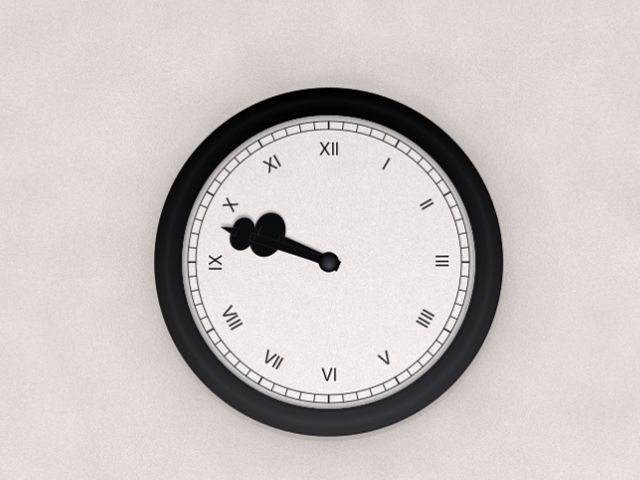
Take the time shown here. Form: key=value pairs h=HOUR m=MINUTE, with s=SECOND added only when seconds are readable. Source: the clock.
h=9 m=48
